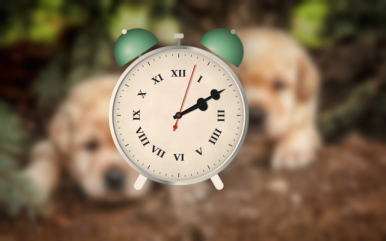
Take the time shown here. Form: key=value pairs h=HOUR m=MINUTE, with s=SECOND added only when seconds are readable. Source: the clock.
h=2 m=10 s=3
